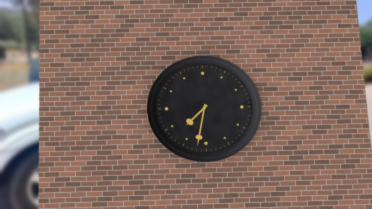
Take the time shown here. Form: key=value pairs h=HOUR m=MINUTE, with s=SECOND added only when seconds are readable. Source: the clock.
h=7 m=32
